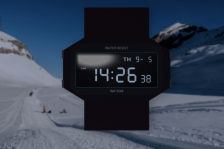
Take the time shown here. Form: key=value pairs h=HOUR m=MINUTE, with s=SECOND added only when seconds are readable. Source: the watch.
h=14 m=26 s=38
